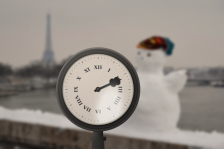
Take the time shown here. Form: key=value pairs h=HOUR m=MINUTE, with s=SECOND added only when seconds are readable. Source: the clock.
h=2 m=11
